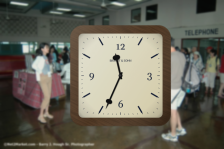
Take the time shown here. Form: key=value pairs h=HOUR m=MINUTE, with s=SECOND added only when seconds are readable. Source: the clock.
h=11 m=34
